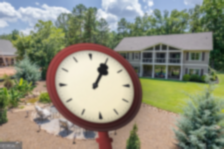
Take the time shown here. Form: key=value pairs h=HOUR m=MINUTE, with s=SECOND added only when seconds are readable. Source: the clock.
h=1 m=5
